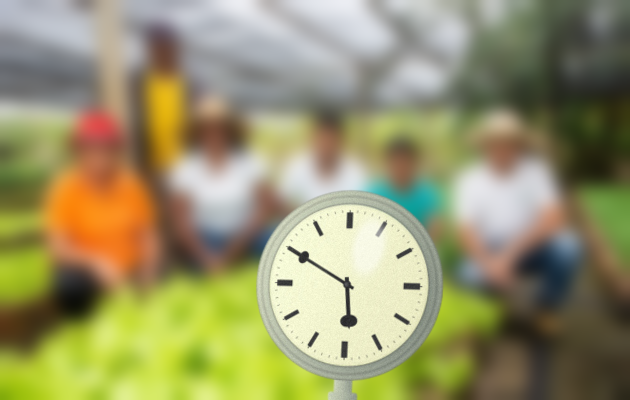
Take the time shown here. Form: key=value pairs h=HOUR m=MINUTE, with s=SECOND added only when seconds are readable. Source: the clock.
h=5 m=50
